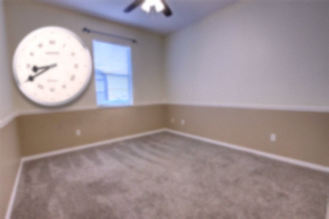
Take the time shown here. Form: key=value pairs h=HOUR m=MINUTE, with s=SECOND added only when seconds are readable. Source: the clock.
h=8 m=40
